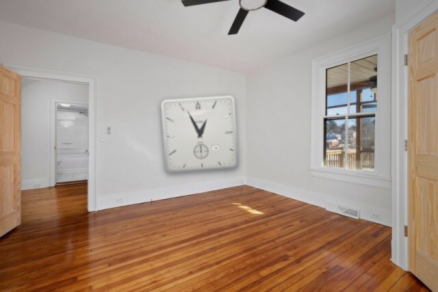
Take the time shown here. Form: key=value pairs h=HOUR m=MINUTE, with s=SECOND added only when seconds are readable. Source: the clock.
h=12 m=56
